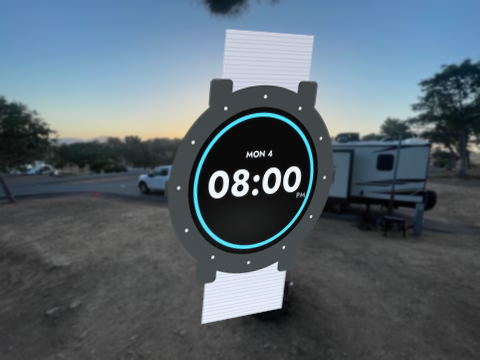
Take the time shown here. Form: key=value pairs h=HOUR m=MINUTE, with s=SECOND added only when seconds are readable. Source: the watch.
h=8 m=0
